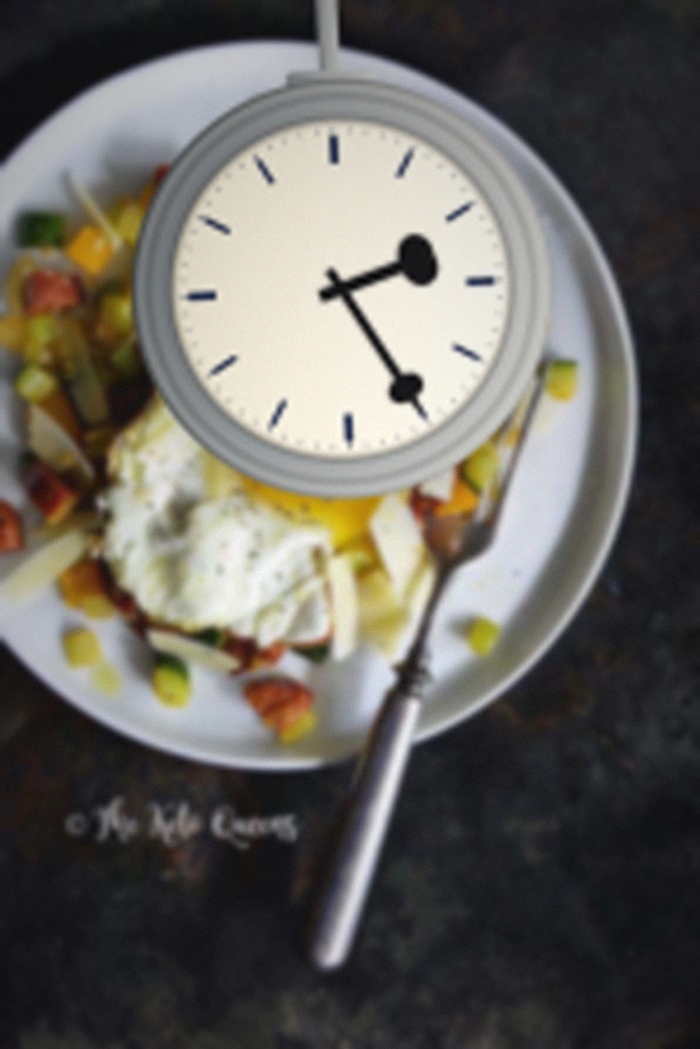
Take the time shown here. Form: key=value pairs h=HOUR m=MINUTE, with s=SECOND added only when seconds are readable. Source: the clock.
h=2 m=25
